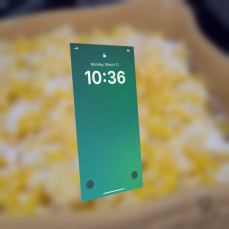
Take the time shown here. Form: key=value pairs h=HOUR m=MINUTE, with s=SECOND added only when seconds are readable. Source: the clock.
h=10 m=36
